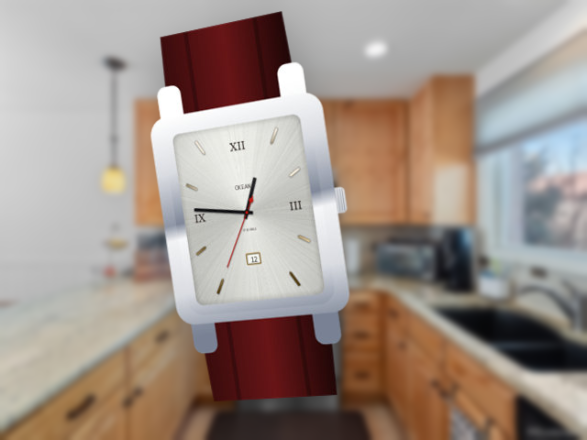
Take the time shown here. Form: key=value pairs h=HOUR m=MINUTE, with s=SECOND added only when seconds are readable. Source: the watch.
h=12 m=46 s=35
